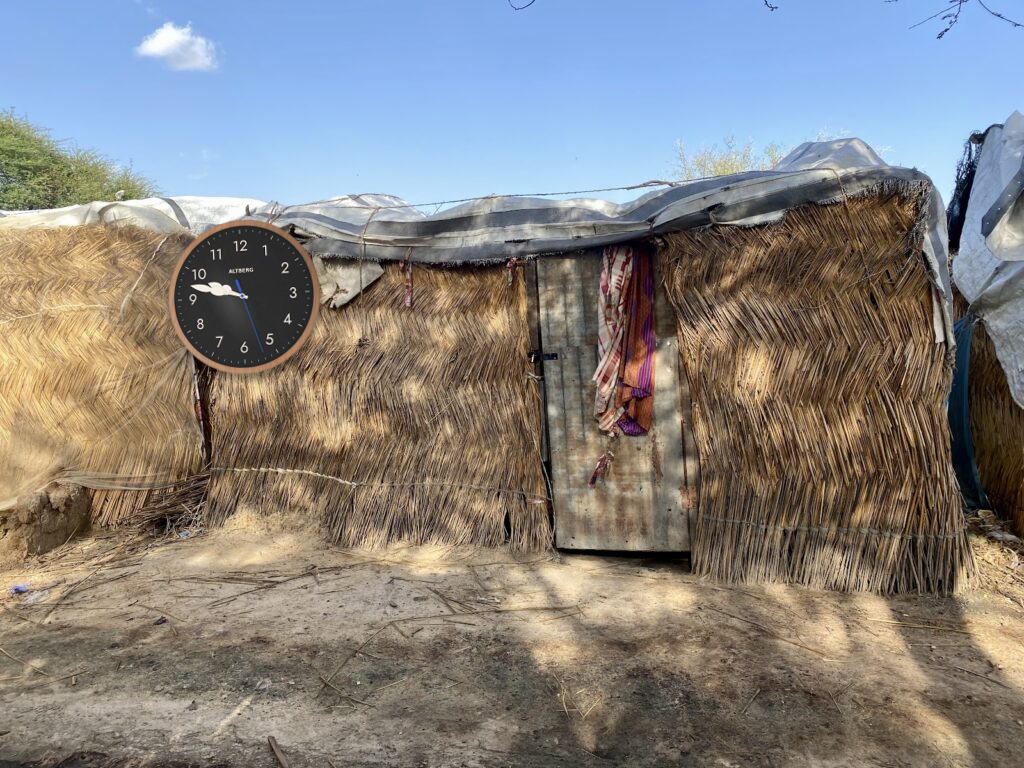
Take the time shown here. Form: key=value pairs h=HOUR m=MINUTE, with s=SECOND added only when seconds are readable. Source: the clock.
h=9 m=47 s=27
